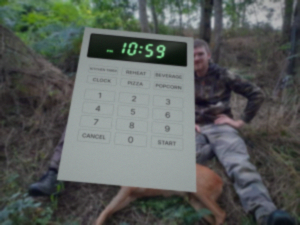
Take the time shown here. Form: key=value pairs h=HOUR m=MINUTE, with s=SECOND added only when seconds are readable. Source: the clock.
h=10 m=59
